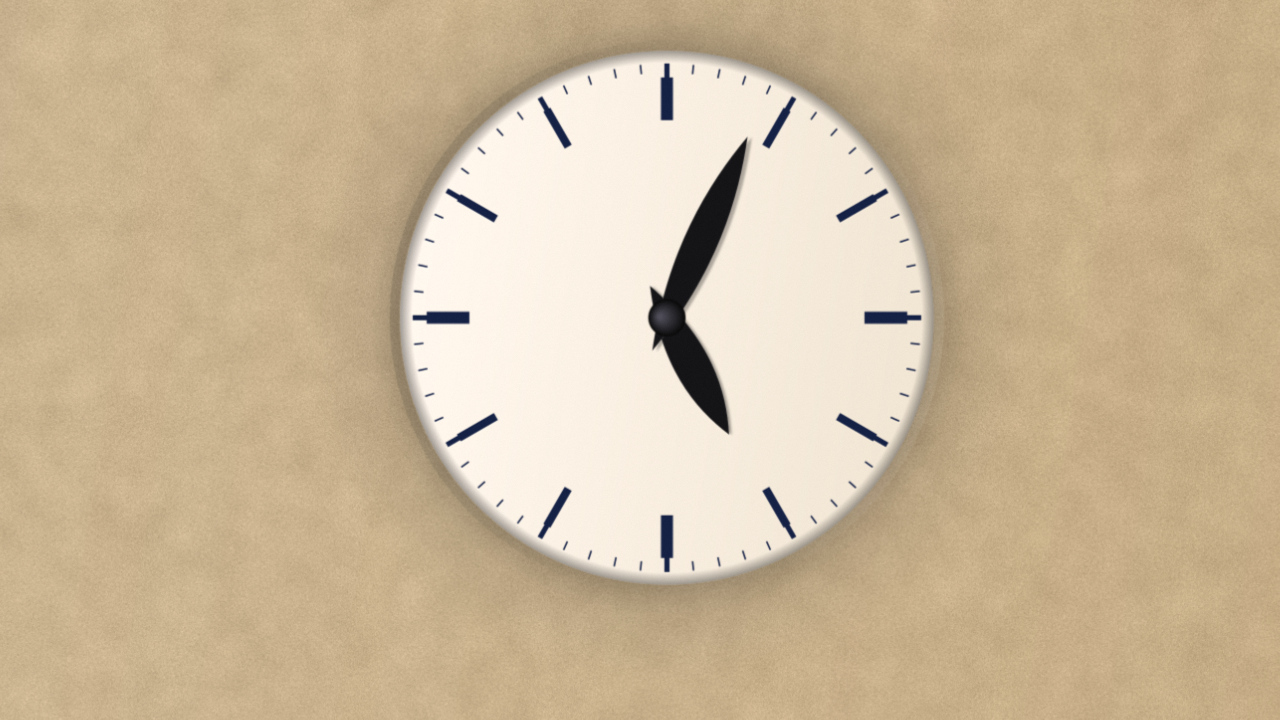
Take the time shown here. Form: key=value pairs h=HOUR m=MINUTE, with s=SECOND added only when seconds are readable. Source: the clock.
h=5 m=4
